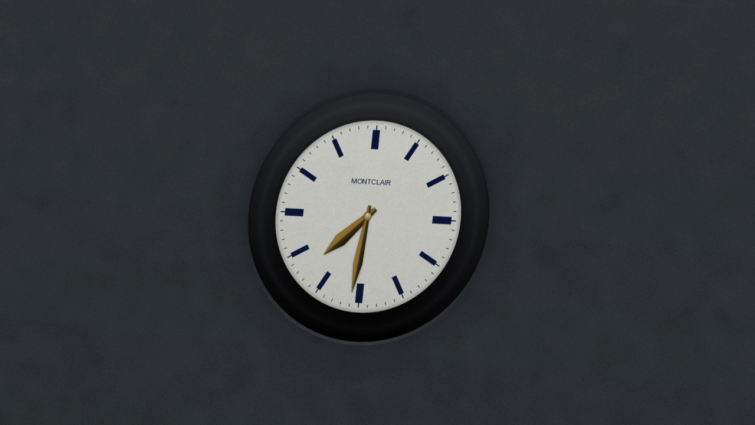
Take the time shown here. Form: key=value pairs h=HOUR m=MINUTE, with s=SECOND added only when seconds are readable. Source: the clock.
h=7 m=31
